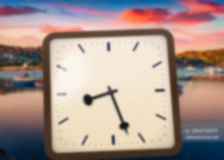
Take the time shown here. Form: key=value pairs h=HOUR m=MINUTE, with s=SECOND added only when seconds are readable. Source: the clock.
h=8 m=27
